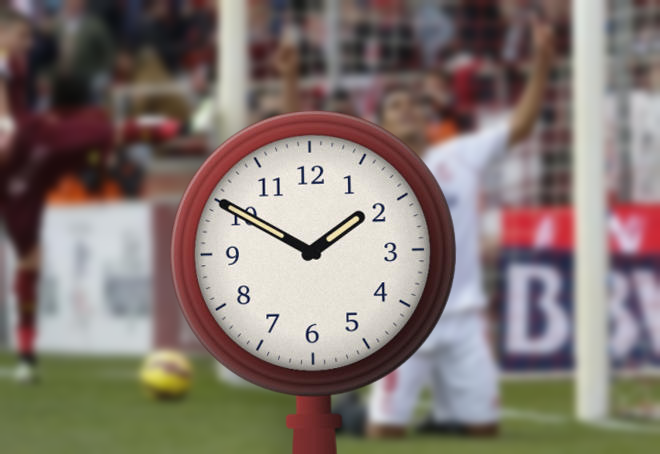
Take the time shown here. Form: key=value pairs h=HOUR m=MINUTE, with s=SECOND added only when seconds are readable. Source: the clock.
h=1 m=50
